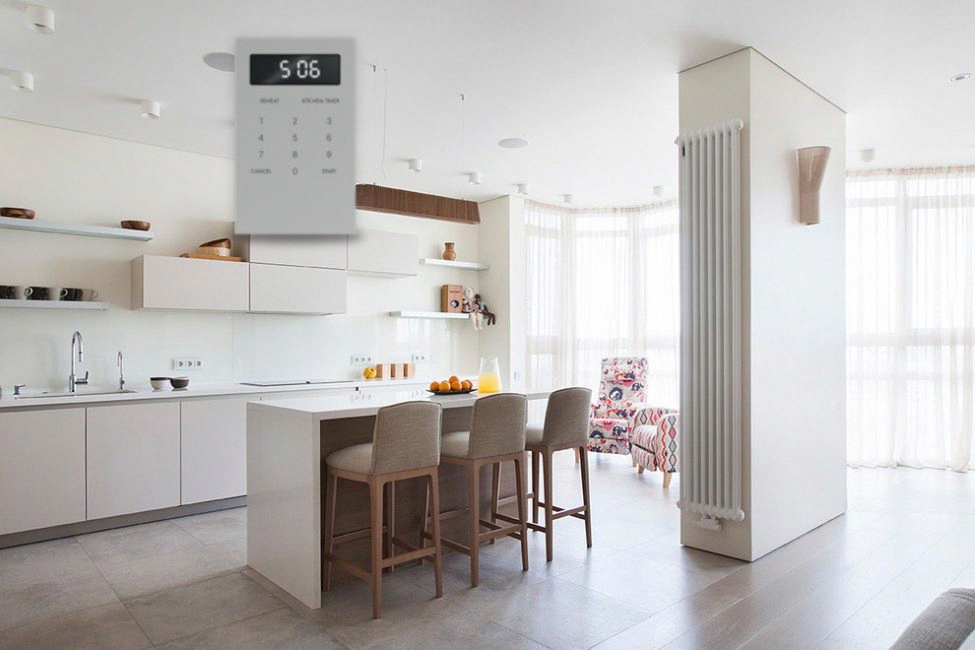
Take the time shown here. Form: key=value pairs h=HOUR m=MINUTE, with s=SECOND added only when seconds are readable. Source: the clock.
h=5 m=6
